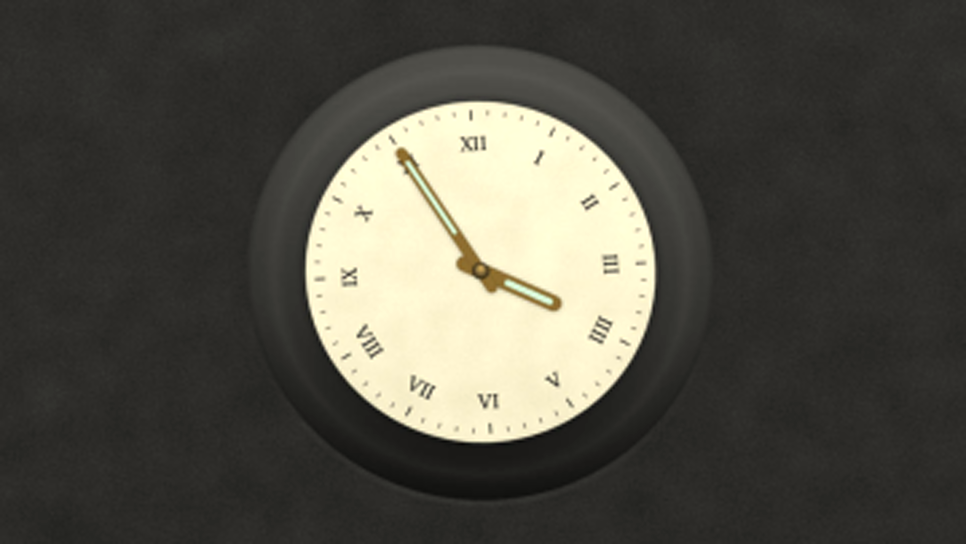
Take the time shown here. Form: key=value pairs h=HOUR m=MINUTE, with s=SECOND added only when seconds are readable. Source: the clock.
h=3 m=55
